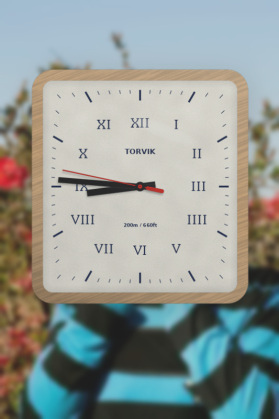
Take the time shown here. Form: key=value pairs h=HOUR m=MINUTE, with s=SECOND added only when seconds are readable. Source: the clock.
h=8 m=45 s=47
